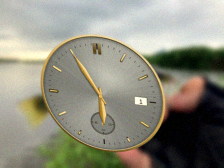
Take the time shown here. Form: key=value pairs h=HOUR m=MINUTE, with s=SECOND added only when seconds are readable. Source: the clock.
h=5 m=55
